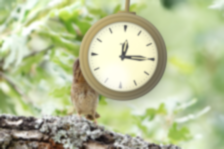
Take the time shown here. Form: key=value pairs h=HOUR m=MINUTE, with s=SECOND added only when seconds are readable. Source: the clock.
h=12 m=15
